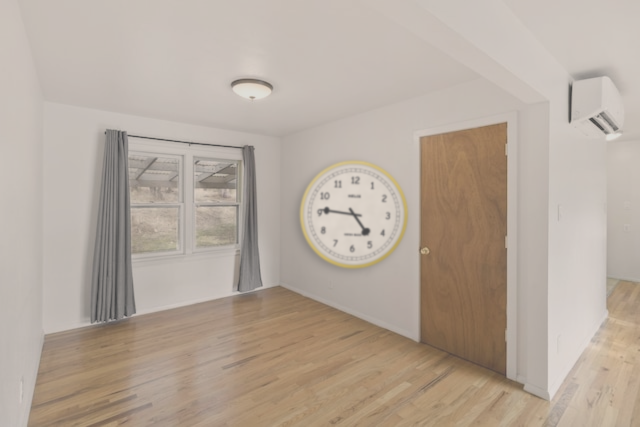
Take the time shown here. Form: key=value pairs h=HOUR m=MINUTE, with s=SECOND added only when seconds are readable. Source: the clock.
h=4 m=46
